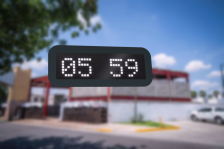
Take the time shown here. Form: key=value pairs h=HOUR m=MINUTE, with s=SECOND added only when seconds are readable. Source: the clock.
h=5 m=59
